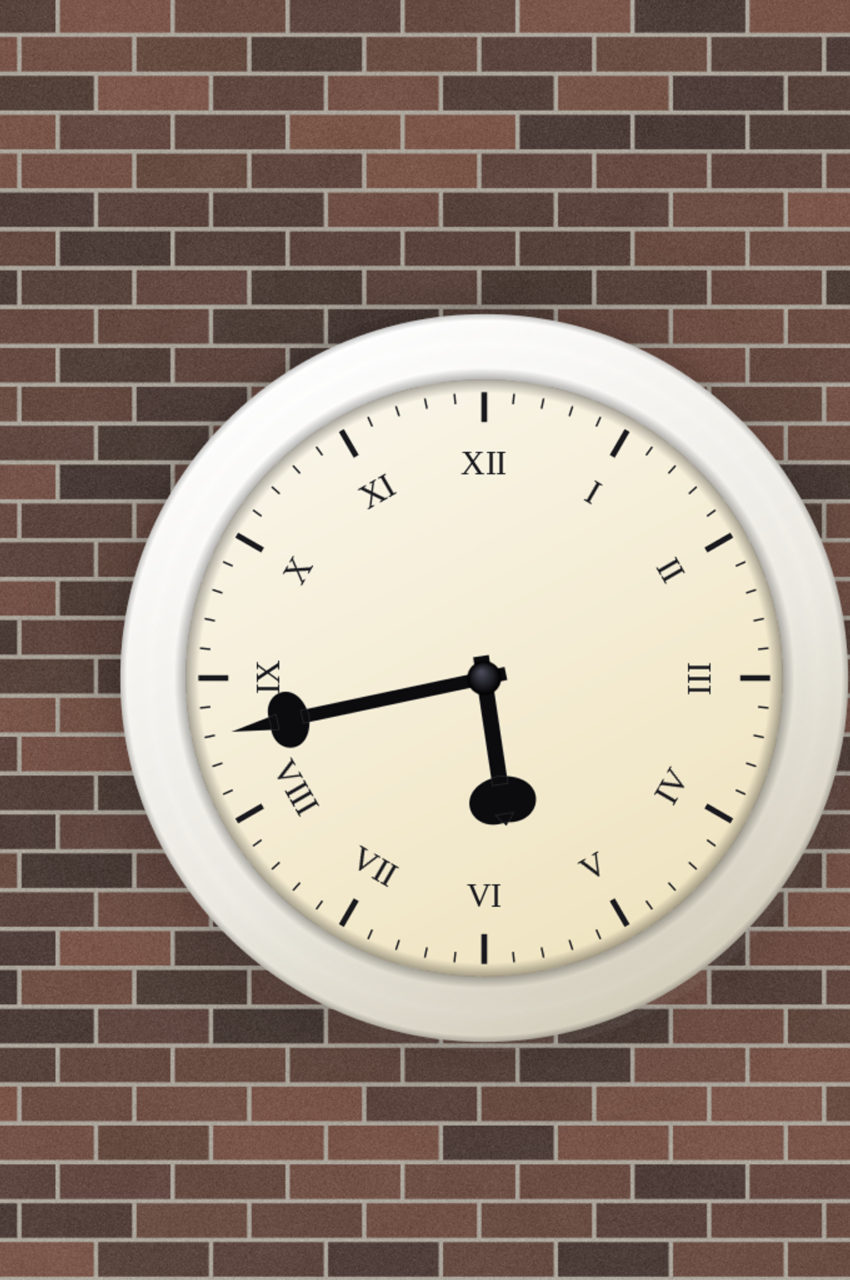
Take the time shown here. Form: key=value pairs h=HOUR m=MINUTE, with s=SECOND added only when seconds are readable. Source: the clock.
h=5 m=43
